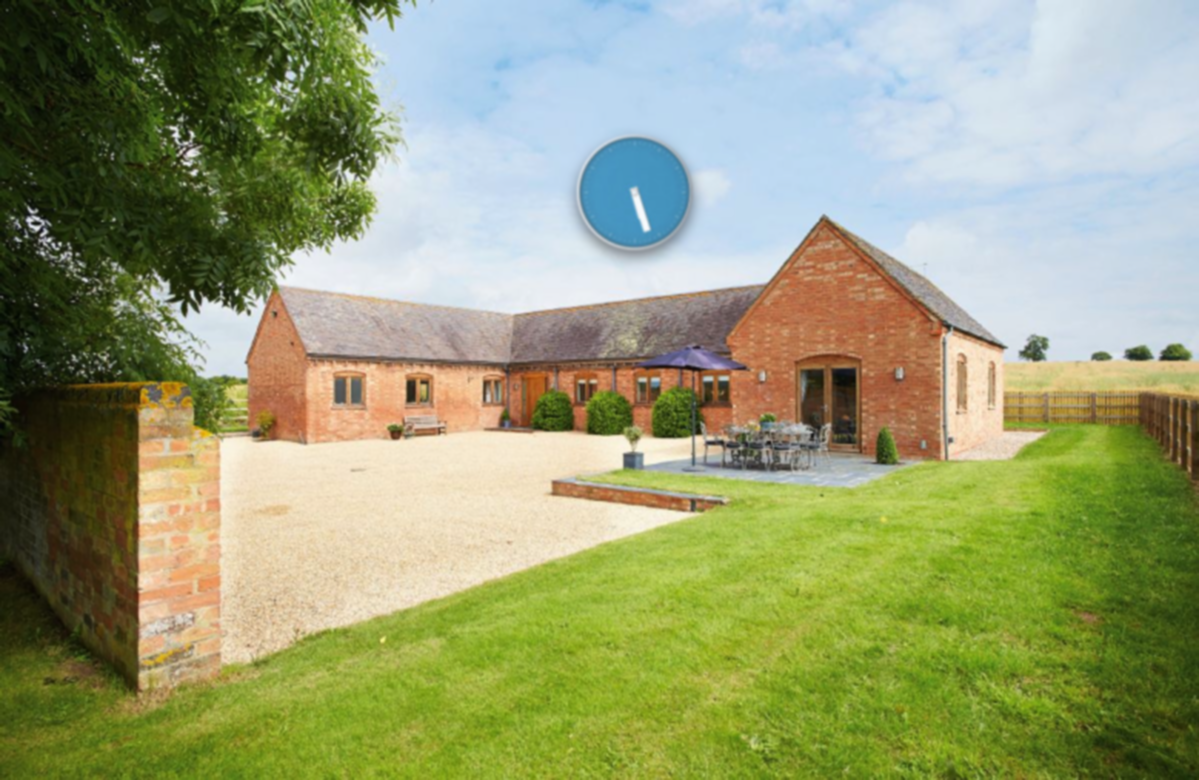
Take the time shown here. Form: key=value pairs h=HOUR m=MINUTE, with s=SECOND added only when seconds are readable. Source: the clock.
h=5 m=27
